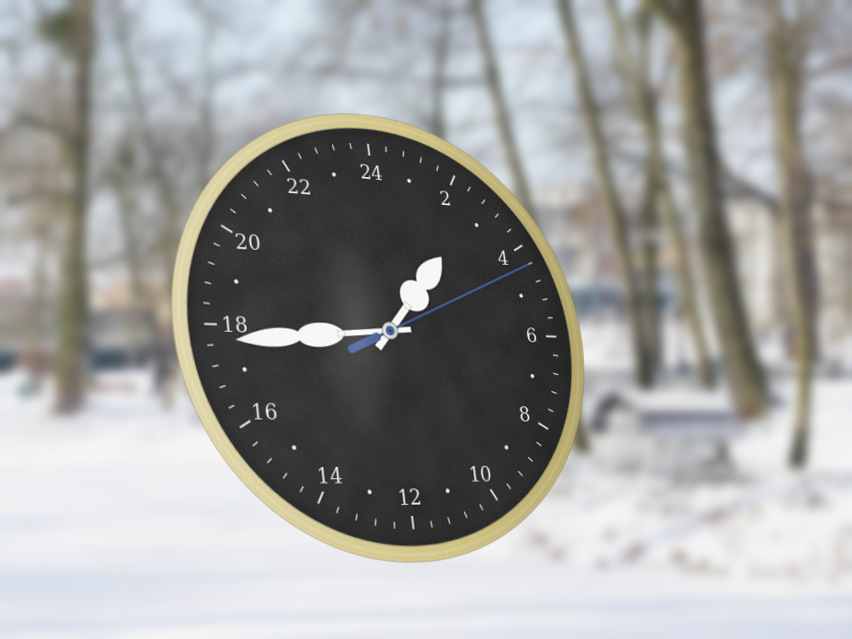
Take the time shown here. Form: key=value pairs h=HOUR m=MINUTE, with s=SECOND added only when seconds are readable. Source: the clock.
h=2 m=44 s=11
